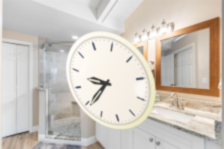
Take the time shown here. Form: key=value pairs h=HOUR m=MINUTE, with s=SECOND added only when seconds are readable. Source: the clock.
h=9 m=39
